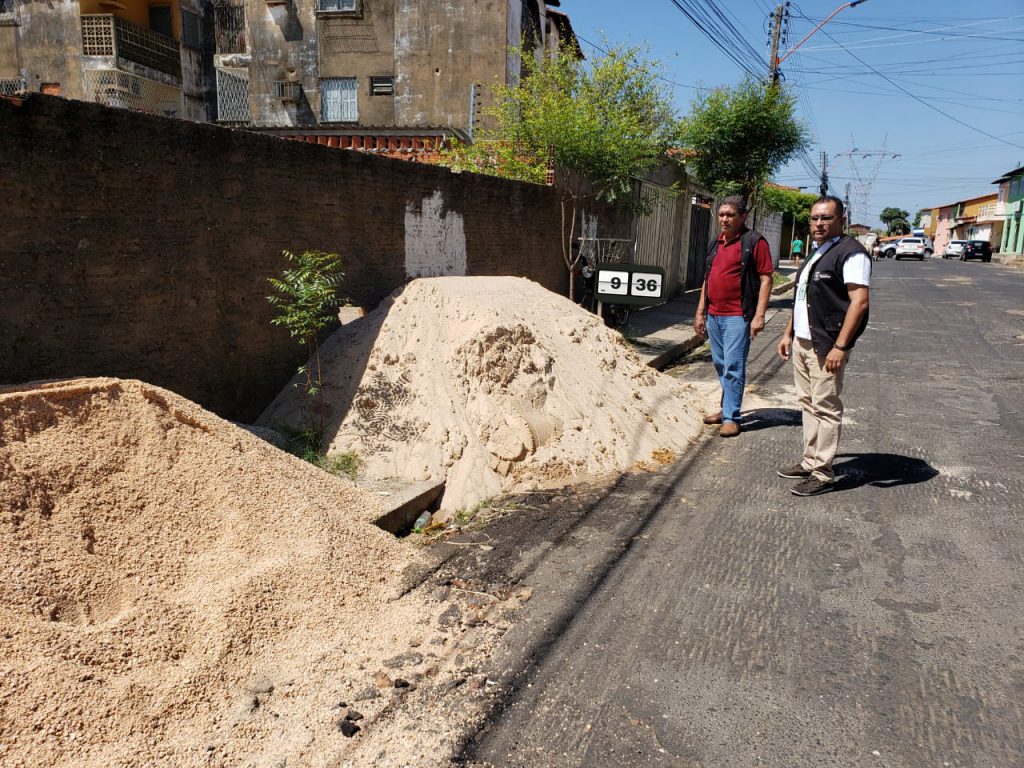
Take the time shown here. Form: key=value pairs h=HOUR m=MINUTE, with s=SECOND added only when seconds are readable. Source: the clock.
h=9 m=36
